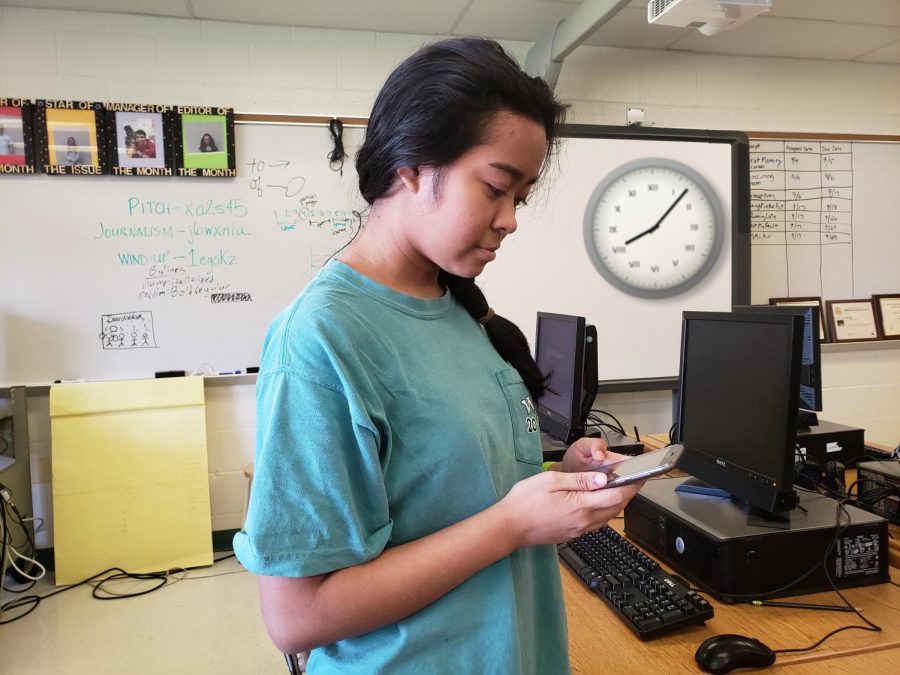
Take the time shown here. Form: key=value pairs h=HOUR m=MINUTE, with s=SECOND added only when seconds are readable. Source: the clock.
h=8 m=7
